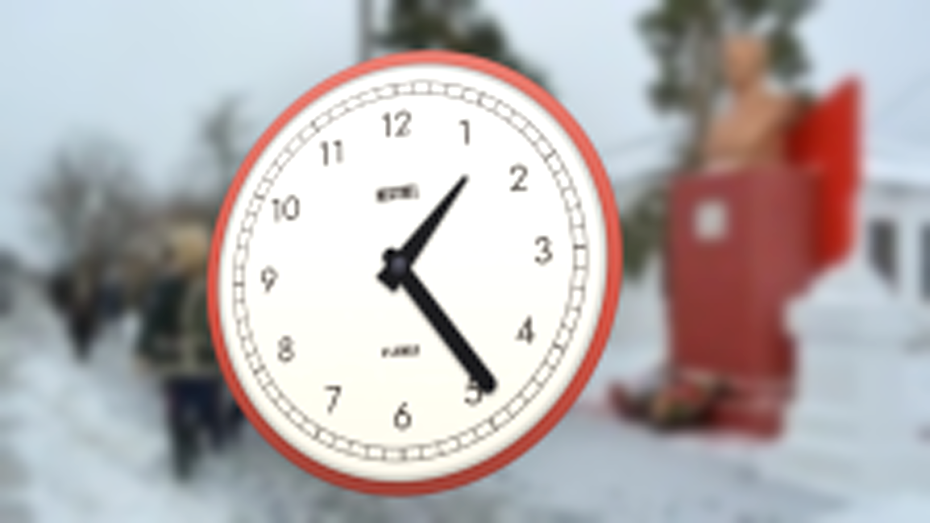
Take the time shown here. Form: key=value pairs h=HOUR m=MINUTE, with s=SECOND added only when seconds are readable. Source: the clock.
h=1 m=24
